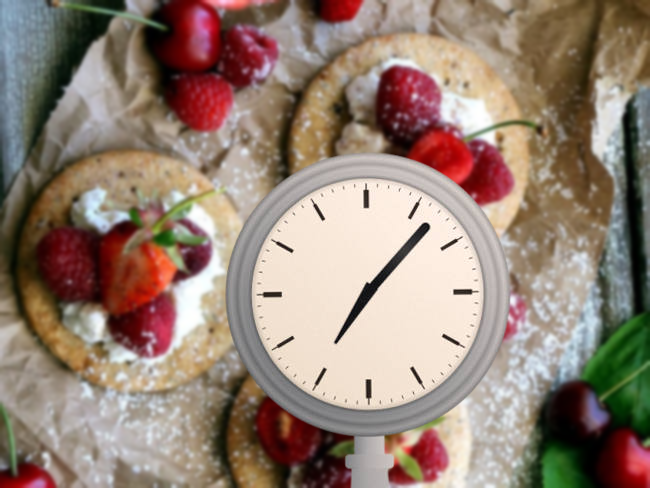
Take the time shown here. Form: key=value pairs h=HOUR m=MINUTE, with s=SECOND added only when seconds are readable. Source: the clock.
h=7 m=7
